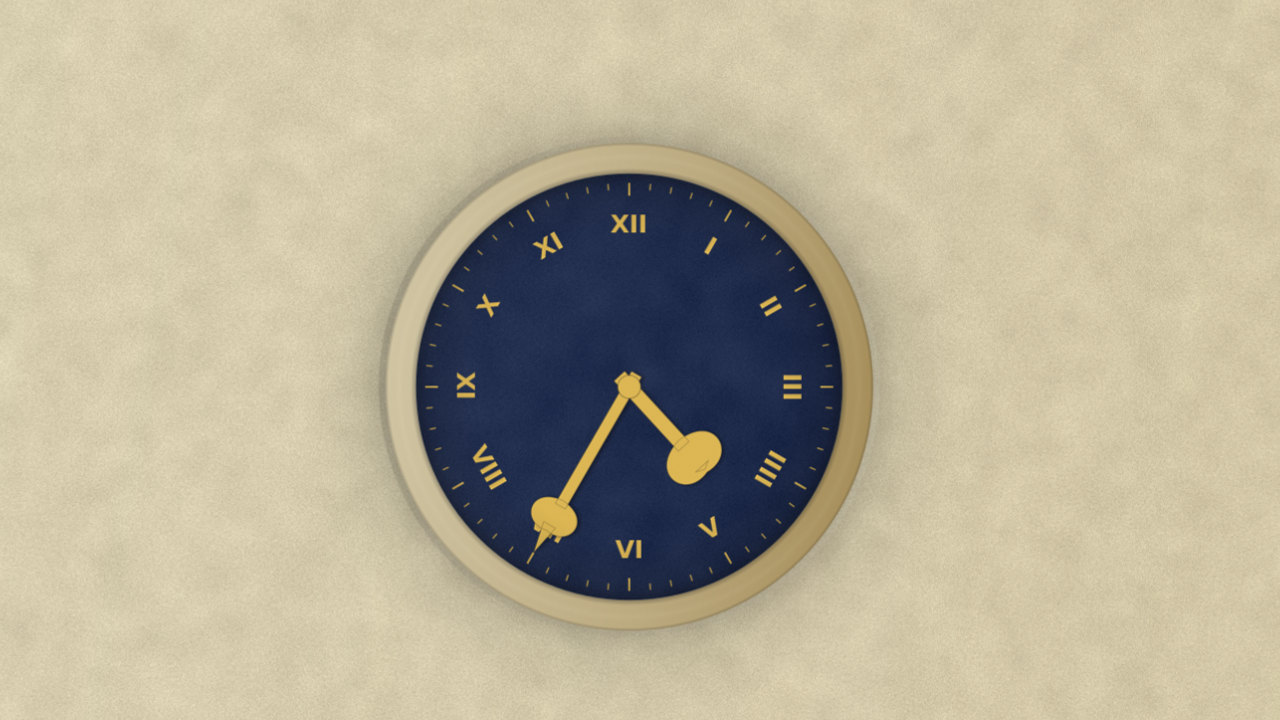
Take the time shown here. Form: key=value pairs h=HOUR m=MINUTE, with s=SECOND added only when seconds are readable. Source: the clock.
h=4 m=35
